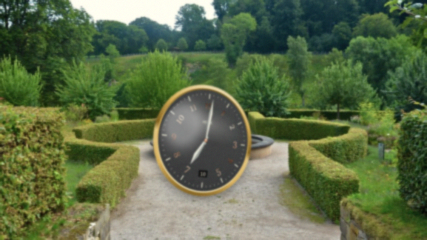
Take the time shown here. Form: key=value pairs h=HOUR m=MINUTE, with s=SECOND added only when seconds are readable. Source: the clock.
h=7 m=1
